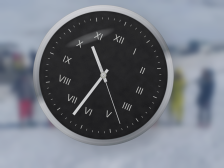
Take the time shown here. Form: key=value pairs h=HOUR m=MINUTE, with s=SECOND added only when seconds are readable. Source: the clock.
h=10 m=32 s=23
